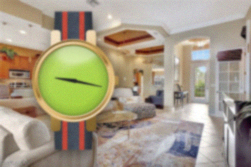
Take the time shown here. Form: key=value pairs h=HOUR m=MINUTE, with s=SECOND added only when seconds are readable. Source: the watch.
h=9 m=17
